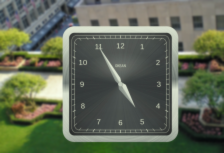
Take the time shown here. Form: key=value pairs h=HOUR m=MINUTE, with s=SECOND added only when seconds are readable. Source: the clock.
h=4 m=55
